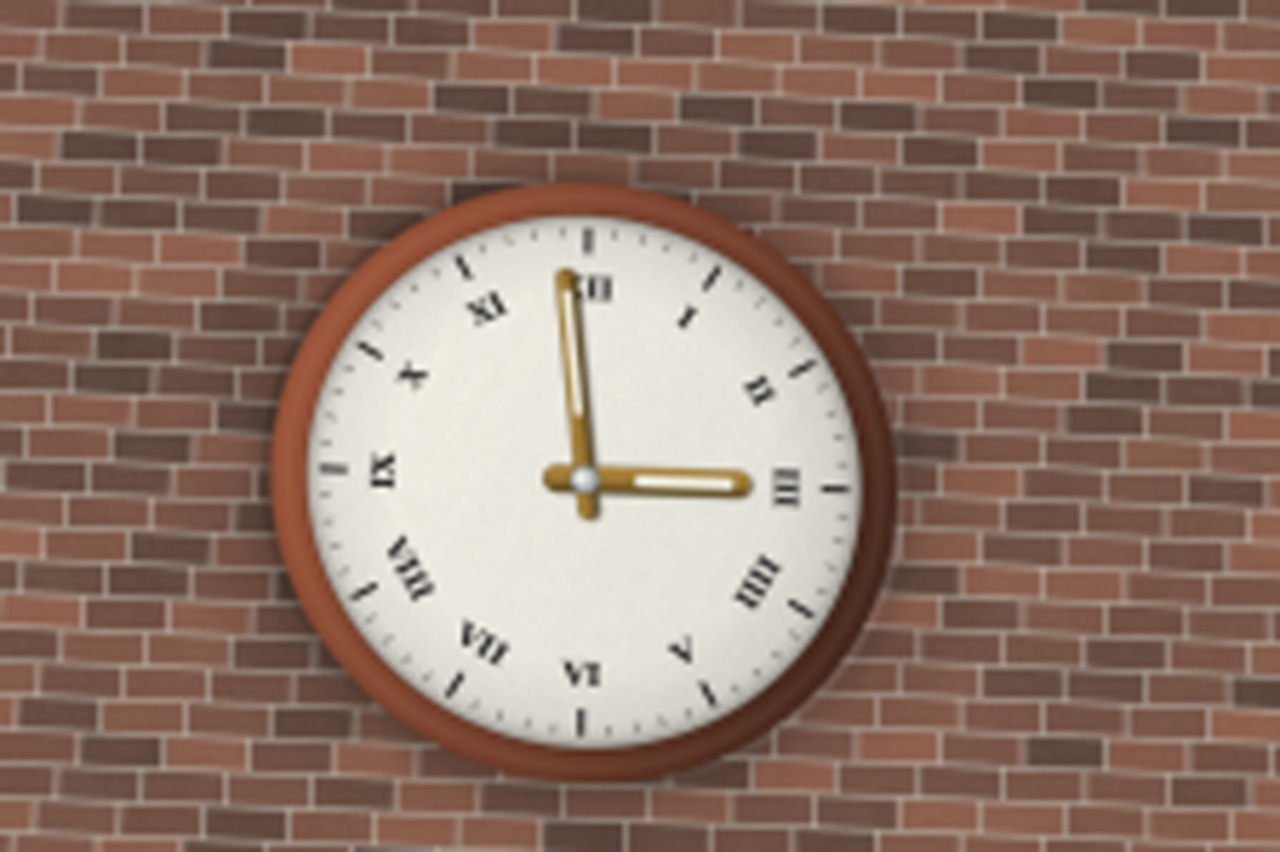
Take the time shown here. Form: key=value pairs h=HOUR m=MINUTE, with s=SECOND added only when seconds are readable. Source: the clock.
h=2 m=59
